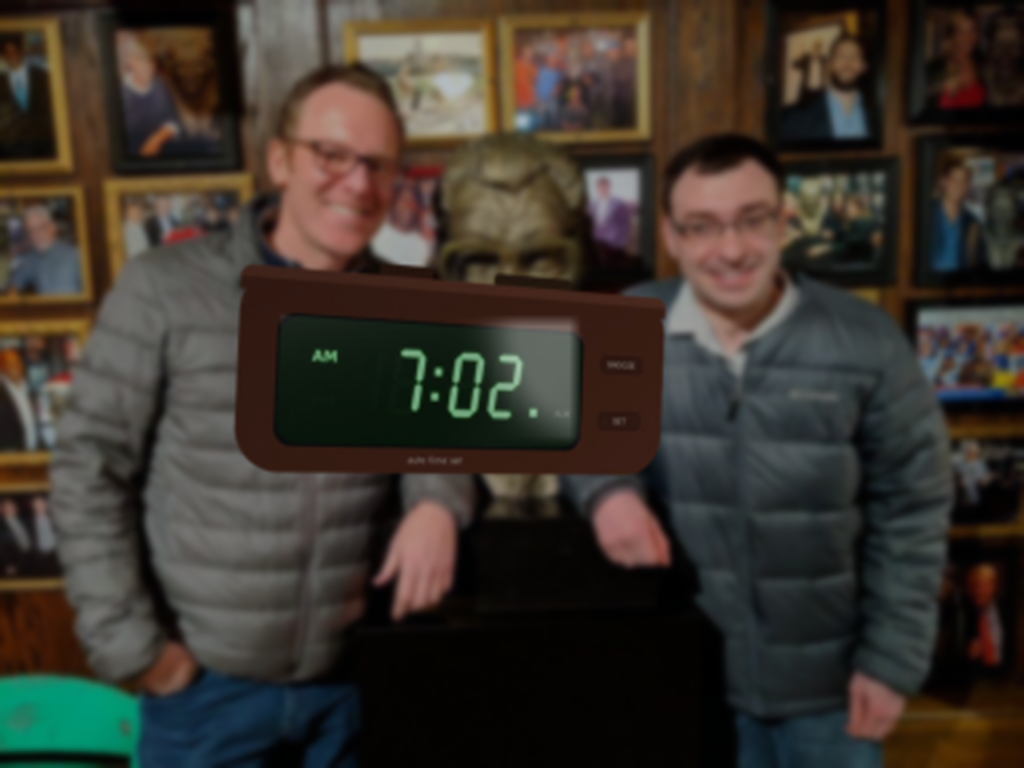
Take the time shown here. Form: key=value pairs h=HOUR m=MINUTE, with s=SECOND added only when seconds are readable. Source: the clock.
h=7 m=2
